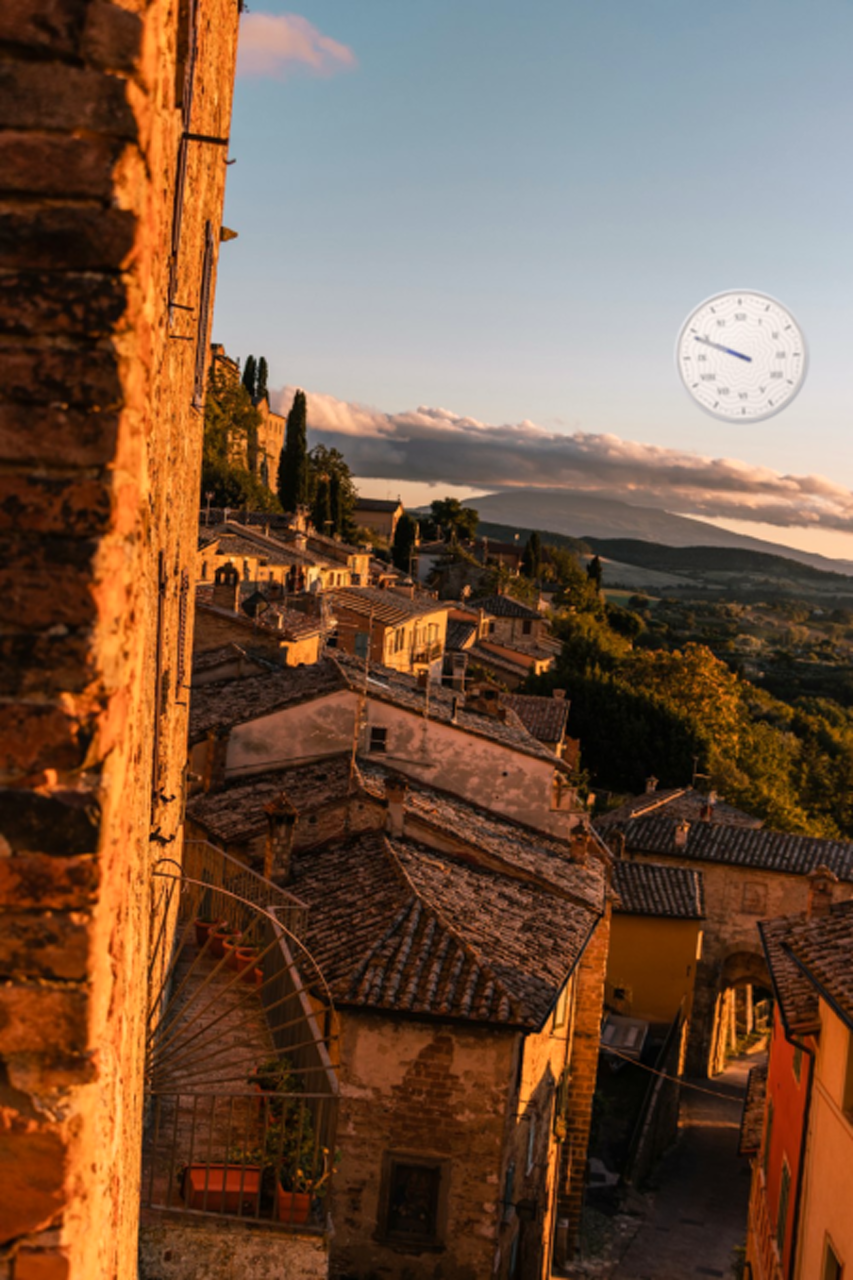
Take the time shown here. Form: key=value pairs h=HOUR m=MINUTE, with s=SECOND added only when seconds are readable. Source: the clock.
h=9 m=49
